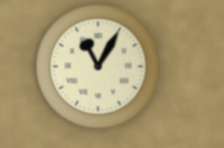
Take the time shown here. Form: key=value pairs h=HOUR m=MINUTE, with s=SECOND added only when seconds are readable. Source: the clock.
h=11 m=5
